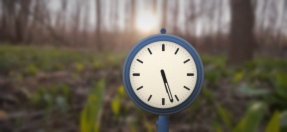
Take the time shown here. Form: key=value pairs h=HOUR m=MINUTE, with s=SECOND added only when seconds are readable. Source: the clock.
h=5 m=27
